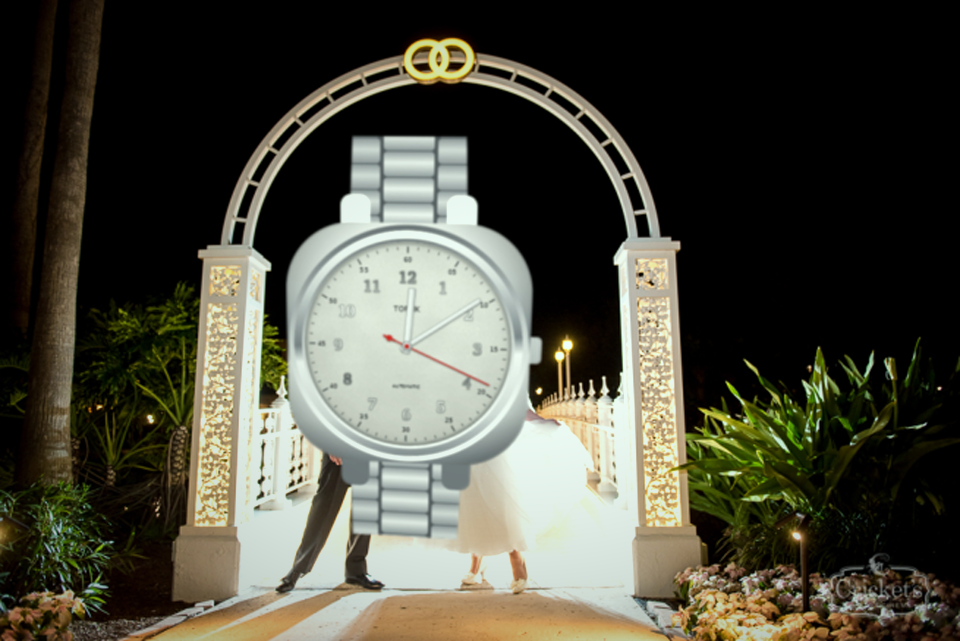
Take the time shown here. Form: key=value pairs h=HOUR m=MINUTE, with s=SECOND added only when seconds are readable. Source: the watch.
h=12 m=9 s=19
